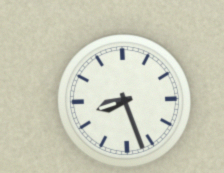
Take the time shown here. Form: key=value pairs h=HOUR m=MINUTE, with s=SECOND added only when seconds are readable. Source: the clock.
h=8 m=27
